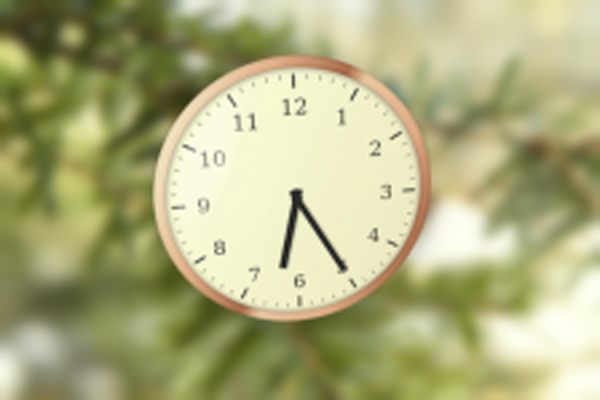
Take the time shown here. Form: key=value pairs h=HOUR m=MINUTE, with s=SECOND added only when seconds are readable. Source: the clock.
h=6 m=25
